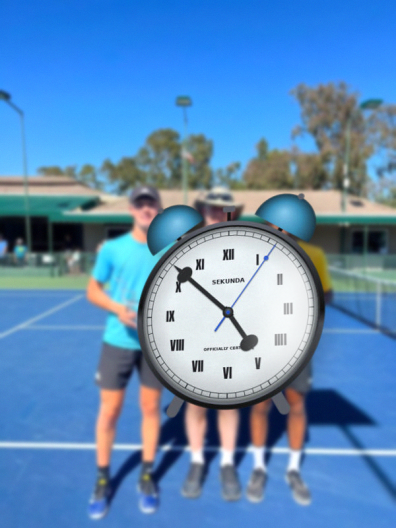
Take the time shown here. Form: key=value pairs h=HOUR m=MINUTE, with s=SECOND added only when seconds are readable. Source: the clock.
h=4 m=52 s=6
